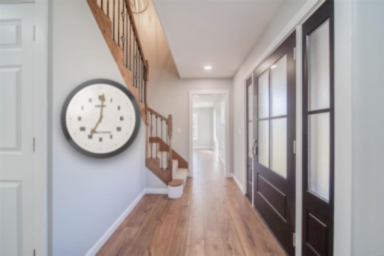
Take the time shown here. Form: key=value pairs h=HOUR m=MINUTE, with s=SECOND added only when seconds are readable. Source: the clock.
h=7 m=1
